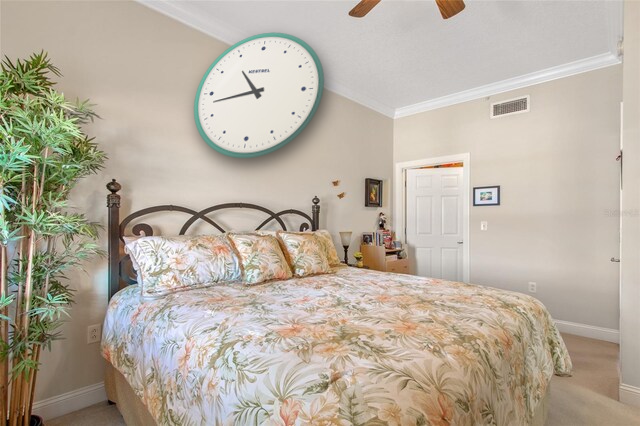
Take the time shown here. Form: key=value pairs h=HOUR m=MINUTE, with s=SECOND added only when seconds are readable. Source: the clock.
h=10 m=43
